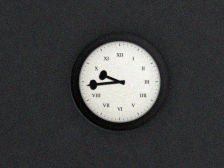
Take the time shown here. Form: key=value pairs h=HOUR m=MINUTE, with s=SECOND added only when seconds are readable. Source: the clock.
h=9 m=44
